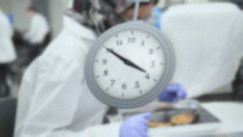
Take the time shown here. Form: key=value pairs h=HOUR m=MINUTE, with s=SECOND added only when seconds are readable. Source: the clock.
h=3 m=50
